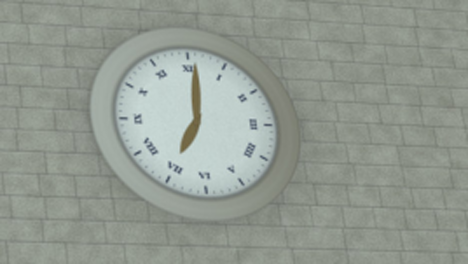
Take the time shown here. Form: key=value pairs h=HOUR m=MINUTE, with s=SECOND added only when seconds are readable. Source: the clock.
h=7 m=1
